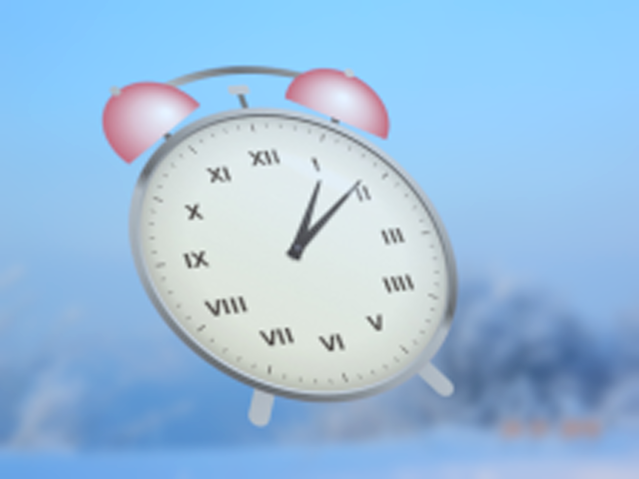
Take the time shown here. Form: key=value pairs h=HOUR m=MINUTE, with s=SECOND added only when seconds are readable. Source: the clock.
h=1 m=9
